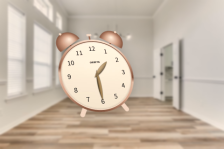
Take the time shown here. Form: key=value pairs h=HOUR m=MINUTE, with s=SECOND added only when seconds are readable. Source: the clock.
h=1 m=30
